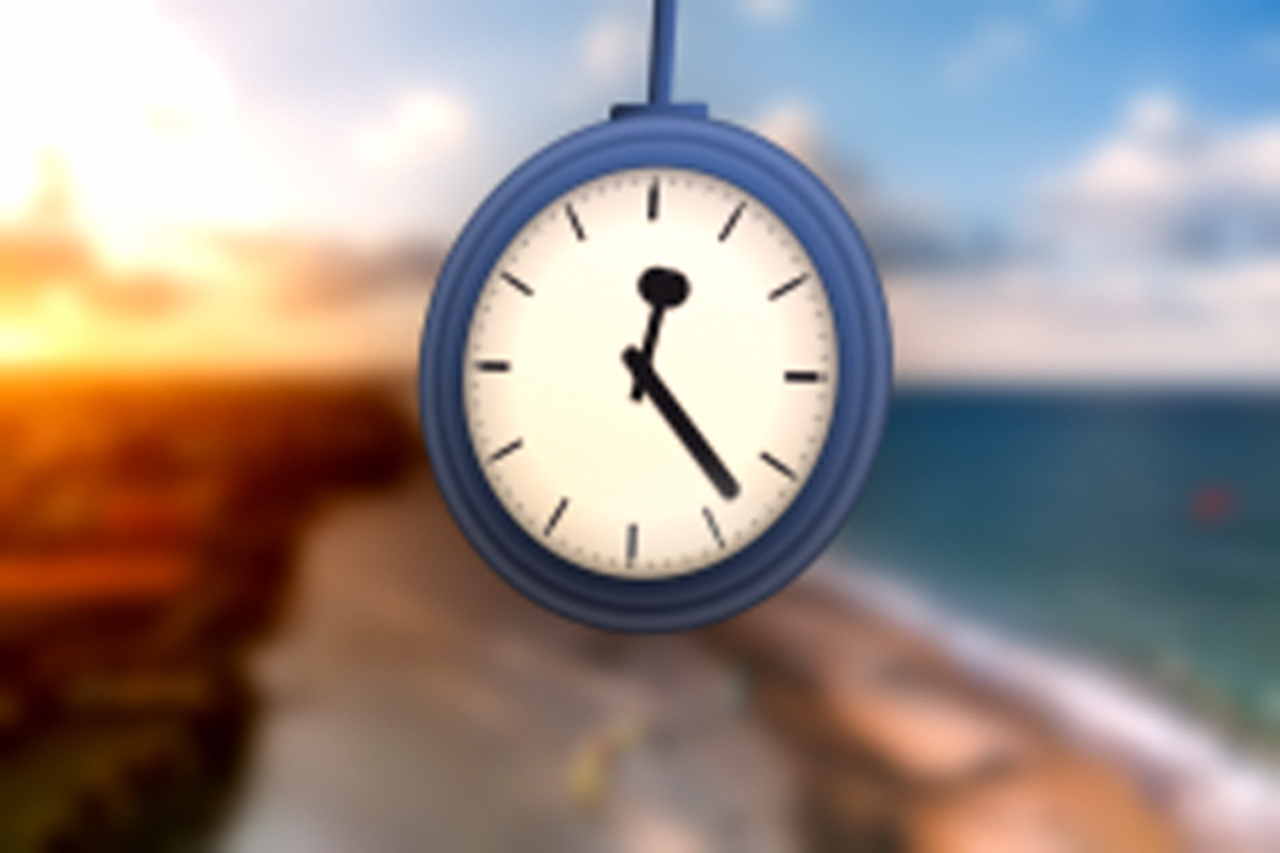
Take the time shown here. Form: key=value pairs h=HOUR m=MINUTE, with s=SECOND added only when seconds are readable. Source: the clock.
h=12 m=23
